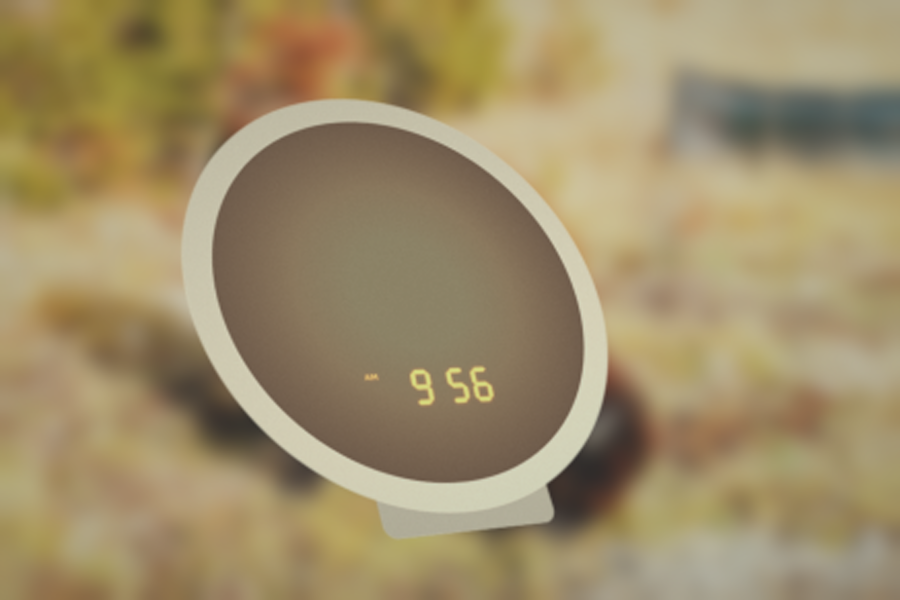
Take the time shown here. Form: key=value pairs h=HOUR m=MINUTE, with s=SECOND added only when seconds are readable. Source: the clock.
h=9 m=56
